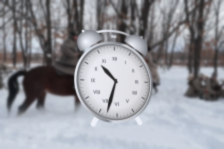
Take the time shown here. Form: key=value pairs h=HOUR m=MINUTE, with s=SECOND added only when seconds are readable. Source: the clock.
h=10 m=33
